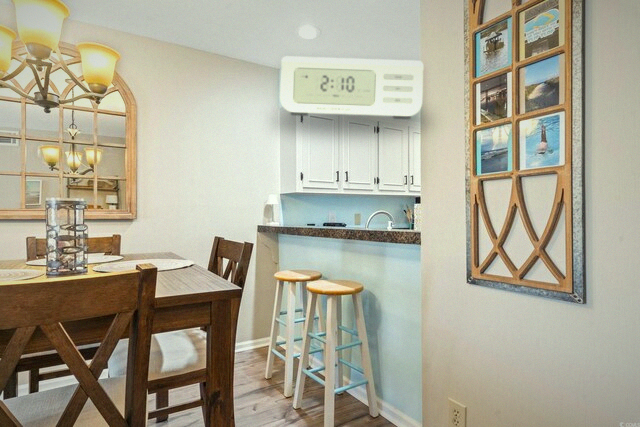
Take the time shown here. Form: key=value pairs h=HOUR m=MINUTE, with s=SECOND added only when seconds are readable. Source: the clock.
h=2 m=10
